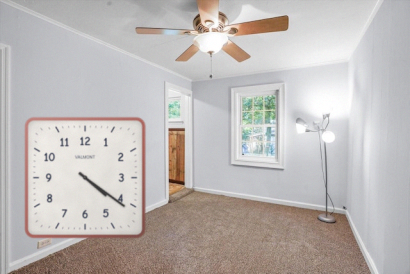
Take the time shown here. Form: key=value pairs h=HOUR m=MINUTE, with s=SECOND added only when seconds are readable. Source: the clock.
h=4 m=21
